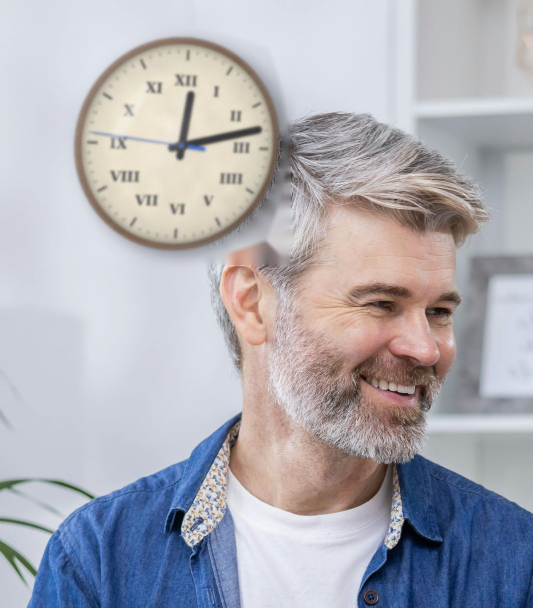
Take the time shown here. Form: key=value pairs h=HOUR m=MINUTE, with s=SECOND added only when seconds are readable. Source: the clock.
h=12 m=12 s=46
